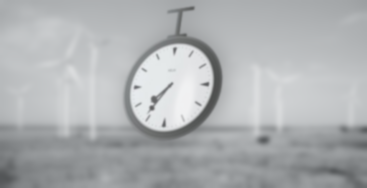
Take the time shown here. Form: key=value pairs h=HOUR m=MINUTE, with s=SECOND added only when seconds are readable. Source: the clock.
h=7 m=36
